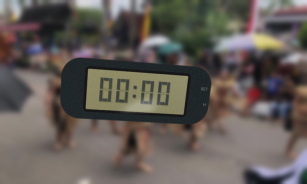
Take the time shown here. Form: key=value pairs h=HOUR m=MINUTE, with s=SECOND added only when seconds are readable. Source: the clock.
h=0 m=0
